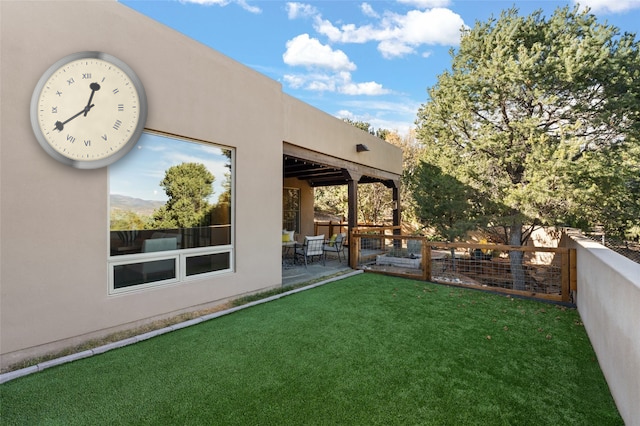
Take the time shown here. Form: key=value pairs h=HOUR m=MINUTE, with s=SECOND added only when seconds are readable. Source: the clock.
h=12 m=40
